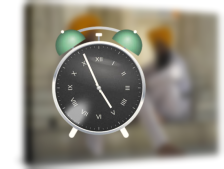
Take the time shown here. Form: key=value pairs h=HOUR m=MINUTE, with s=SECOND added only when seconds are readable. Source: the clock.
h=4 m=56
